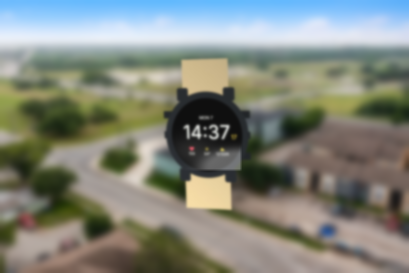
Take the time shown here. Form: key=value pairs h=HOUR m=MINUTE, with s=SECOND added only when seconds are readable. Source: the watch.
h=14 m=37
